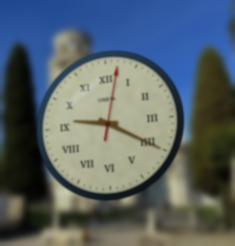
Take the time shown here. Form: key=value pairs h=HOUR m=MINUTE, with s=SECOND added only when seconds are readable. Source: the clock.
h=9 m=20 s=2
